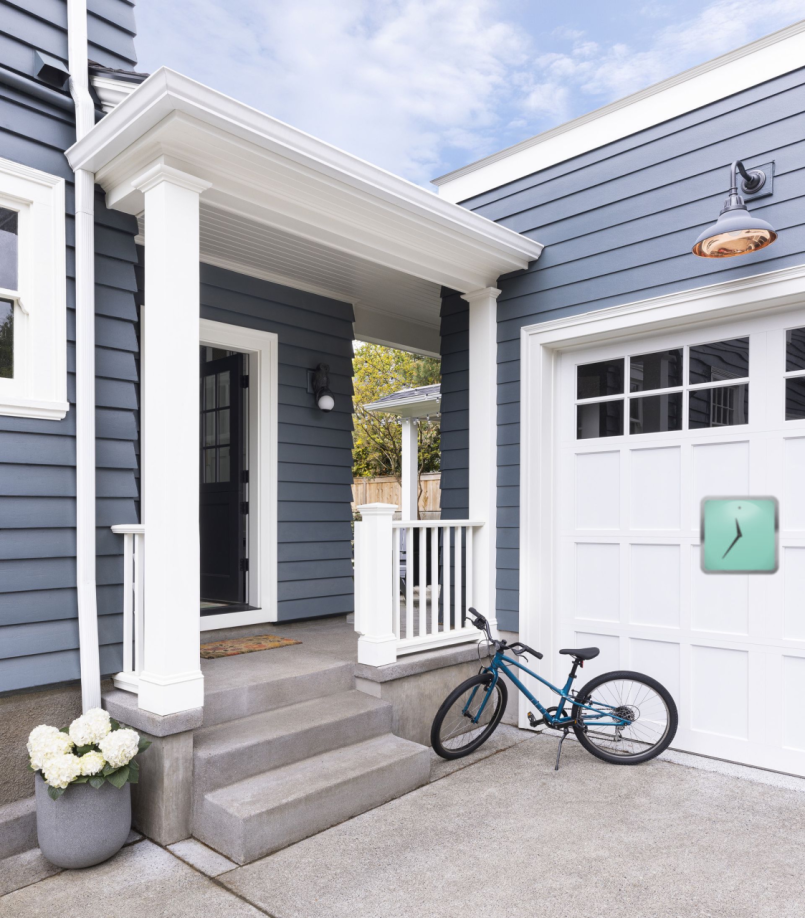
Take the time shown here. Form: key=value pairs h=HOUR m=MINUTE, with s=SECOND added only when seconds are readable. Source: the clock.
h=11 m=36
